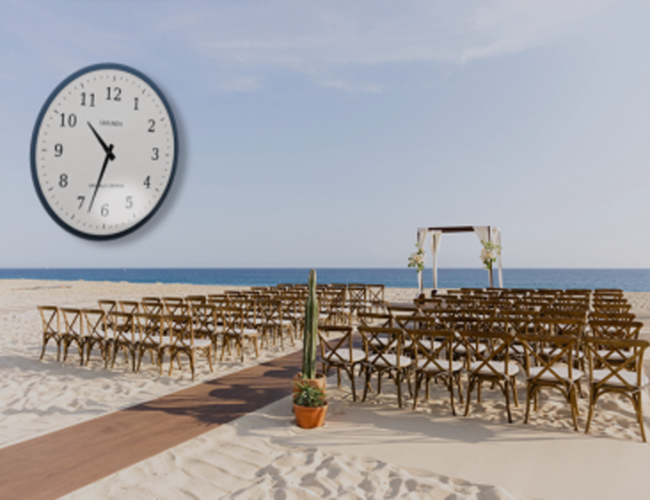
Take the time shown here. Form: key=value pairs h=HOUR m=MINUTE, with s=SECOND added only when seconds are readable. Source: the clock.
h=10 m=33
